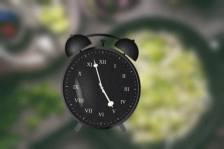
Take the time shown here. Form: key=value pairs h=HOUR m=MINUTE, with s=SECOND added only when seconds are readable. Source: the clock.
h=4 m=57
